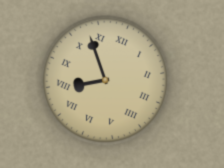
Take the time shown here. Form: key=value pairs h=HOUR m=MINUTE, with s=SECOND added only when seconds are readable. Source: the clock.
h=7 m=53
